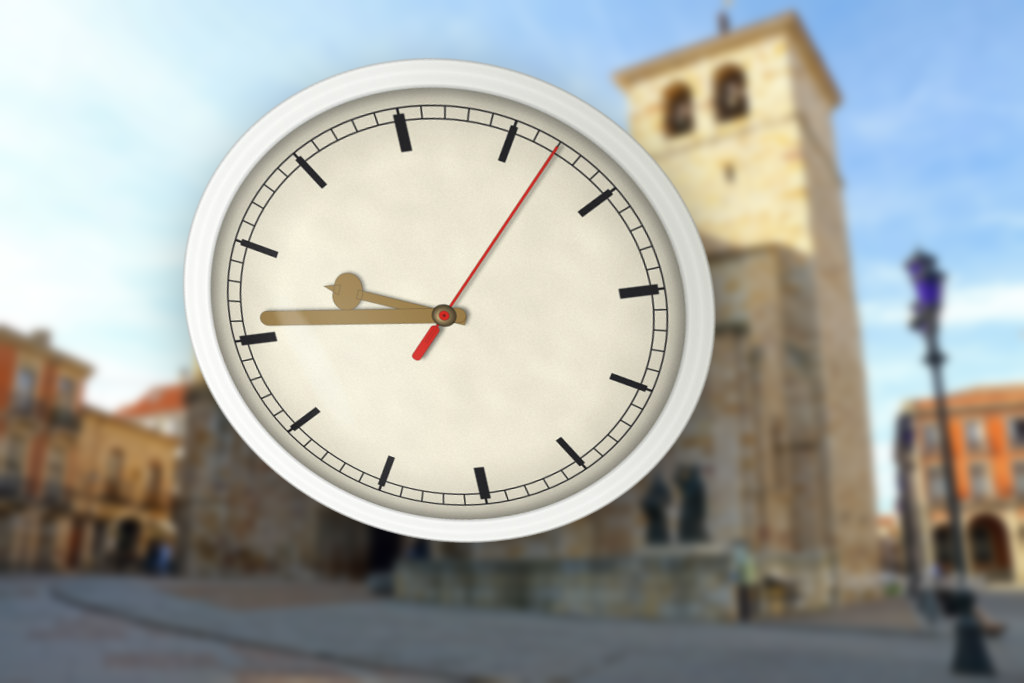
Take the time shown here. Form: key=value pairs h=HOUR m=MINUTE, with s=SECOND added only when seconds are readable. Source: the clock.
h=9 m=46 s=7
